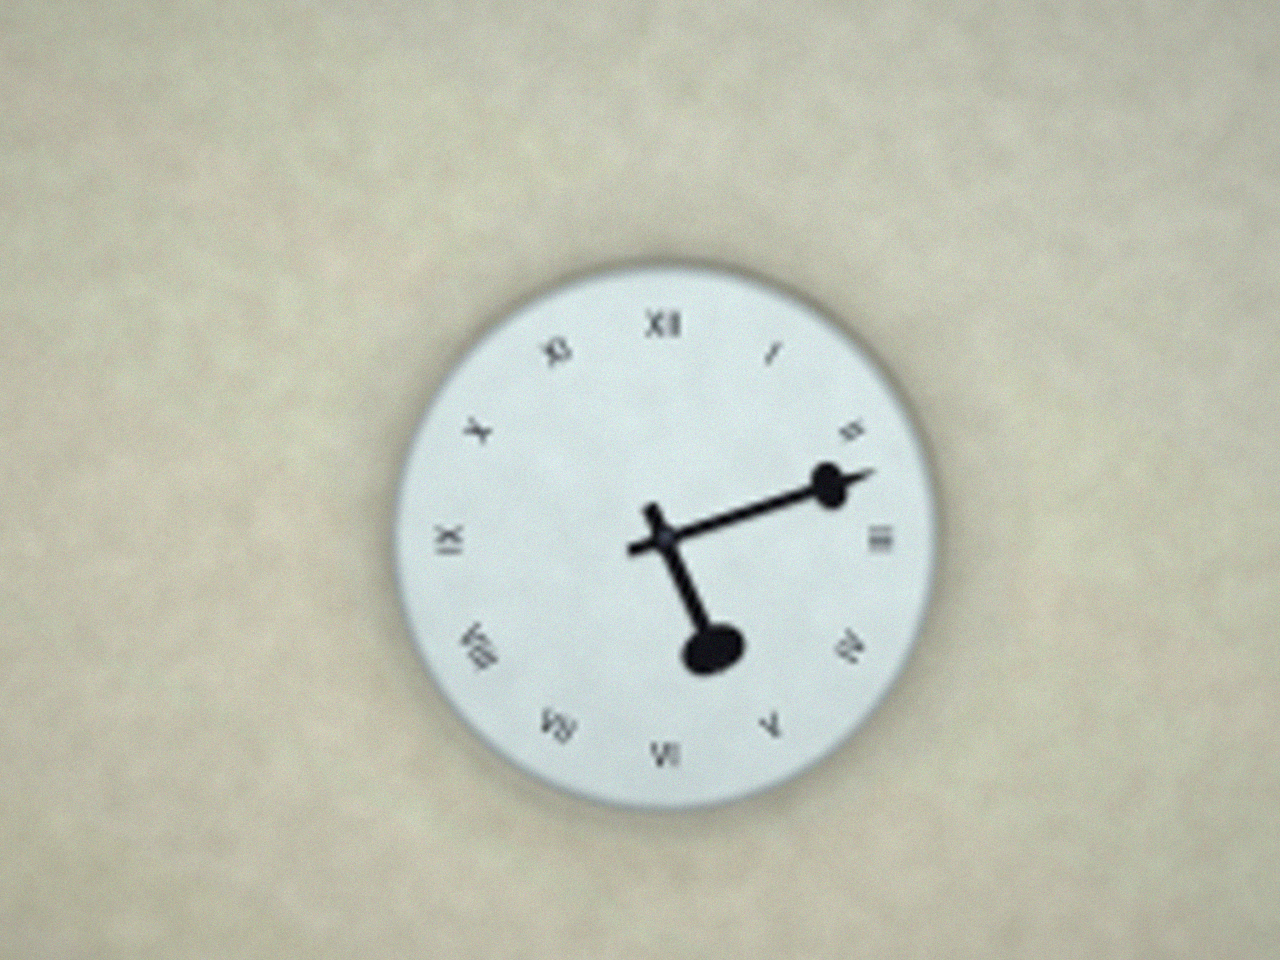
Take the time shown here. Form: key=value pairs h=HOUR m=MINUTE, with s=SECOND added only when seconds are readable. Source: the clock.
h=5 m=12
